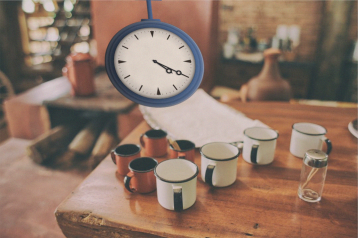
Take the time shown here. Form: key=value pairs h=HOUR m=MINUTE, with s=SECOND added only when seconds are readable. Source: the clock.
h=4 m=20
